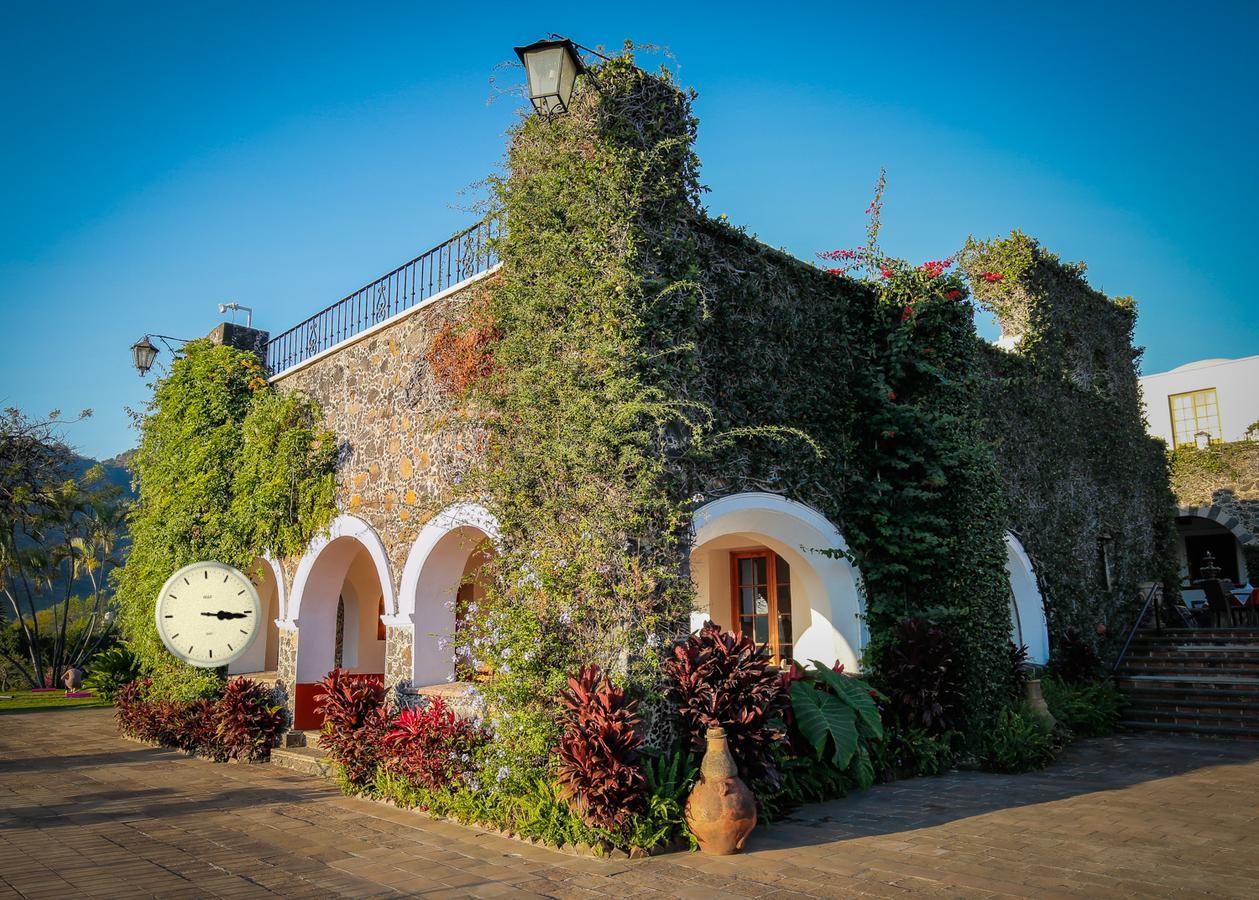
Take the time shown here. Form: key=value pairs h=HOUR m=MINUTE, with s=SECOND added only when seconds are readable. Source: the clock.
h=3 m=16
